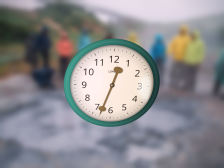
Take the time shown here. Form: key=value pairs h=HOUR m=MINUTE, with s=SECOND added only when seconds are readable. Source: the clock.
h=12 m=33
